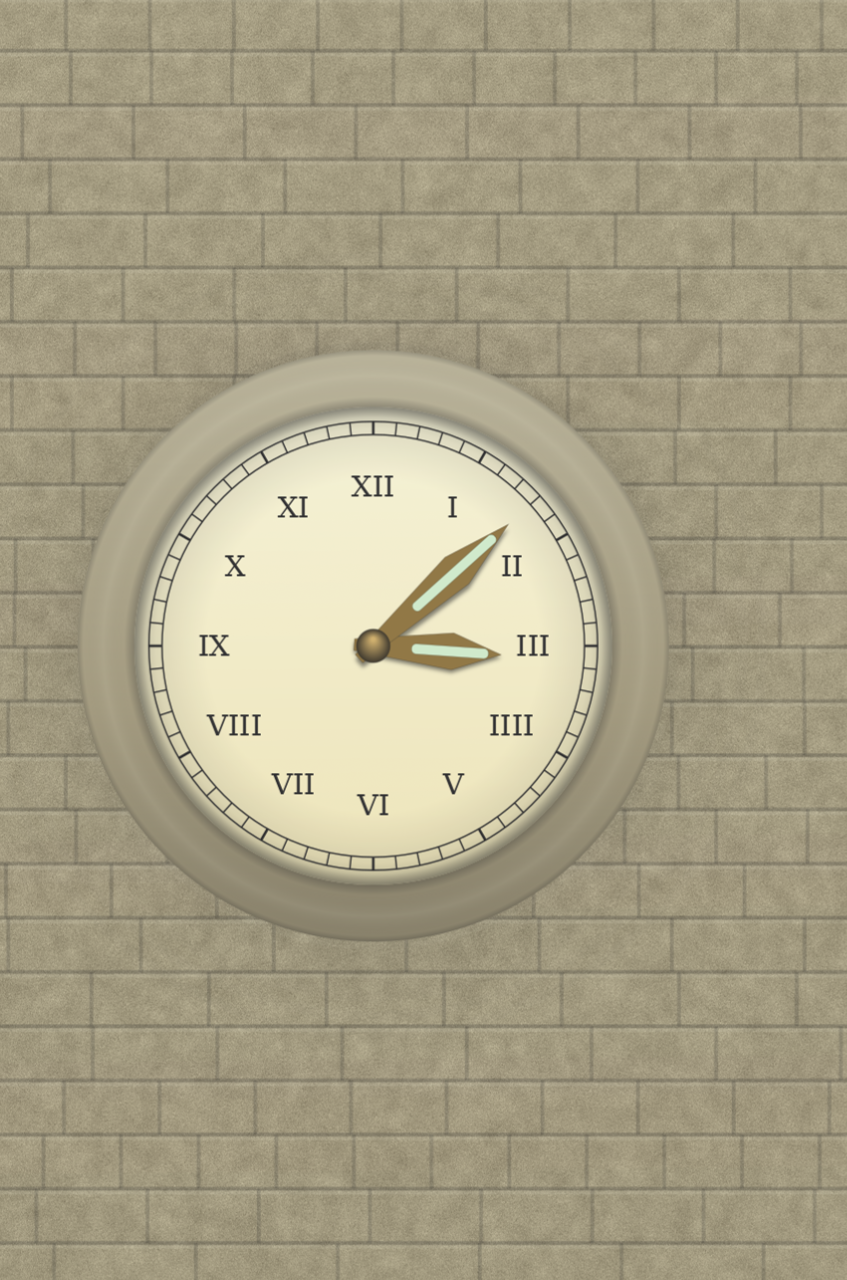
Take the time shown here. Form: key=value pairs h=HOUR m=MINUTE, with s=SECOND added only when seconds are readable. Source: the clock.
h=3 m=8
